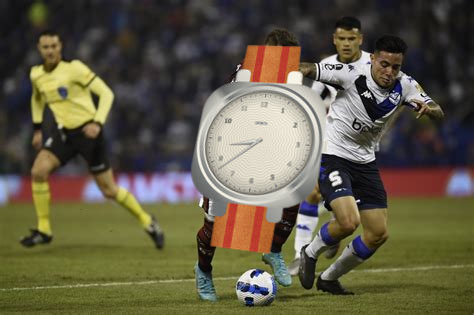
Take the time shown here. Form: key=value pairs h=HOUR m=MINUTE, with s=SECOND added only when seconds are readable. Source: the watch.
h=8 m=38
